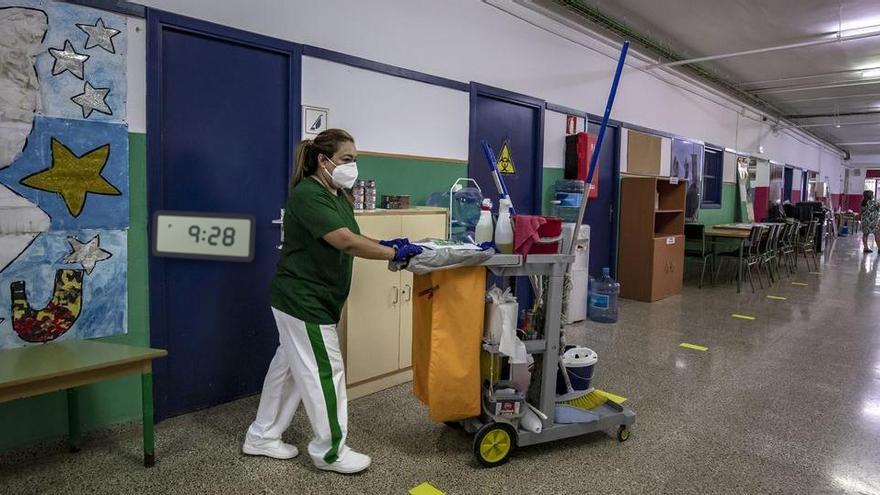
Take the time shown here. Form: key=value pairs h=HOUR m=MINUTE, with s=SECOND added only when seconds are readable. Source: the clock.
h=9 m=28
